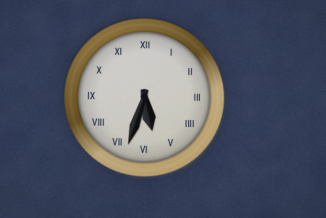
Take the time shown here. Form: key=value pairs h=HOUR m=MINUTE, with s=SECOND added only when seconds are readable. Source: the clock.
h=5 m=33
